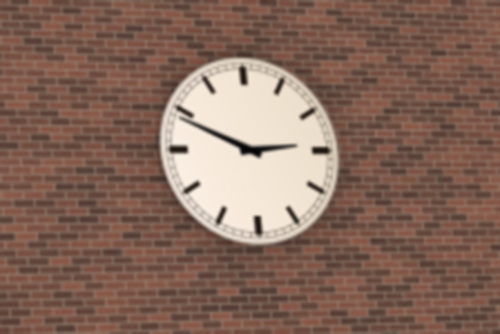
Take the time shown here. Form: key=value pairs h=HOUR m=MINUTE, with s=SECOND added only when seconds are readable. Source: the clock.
h=2 m=49
